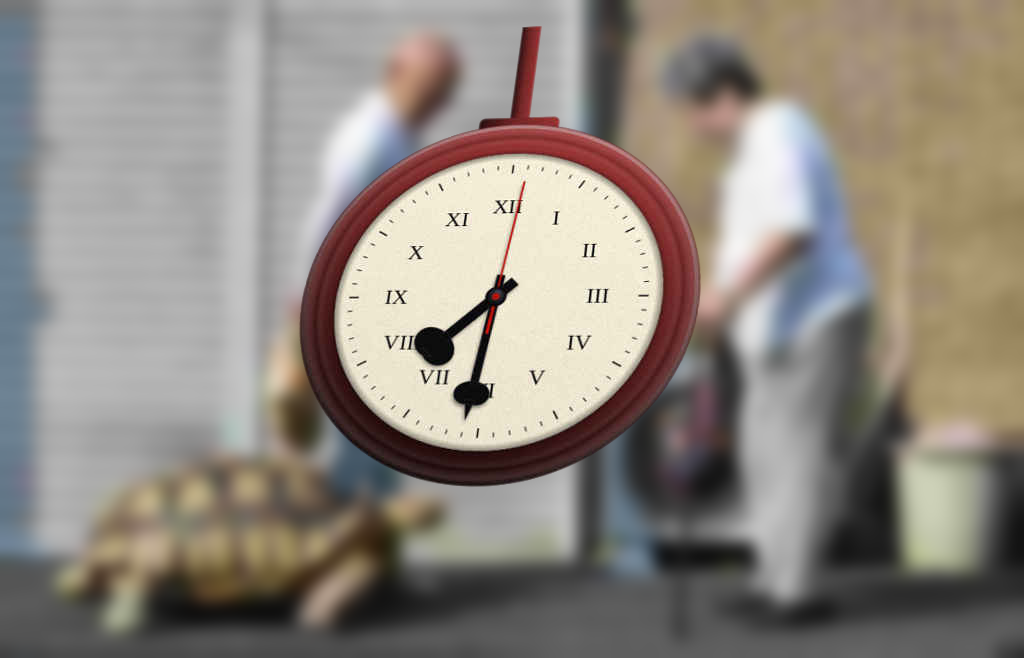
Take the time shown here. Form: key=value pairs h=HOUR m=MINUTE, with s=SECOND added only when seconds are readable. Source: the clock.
h=7 m=31 s=1
